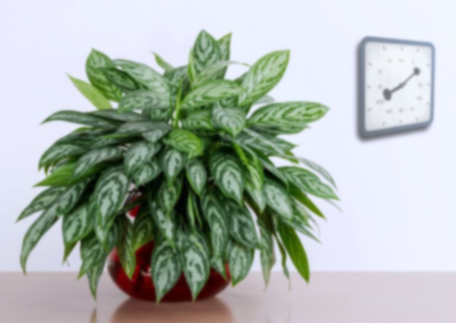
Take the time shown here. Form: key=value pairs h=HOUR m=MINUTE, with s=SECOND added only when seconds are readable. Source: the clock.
h=8 m=9
